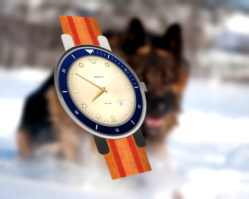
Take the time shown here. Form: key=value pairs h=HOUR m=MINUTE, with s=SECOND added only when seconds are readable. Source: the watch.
h=7 m=51
